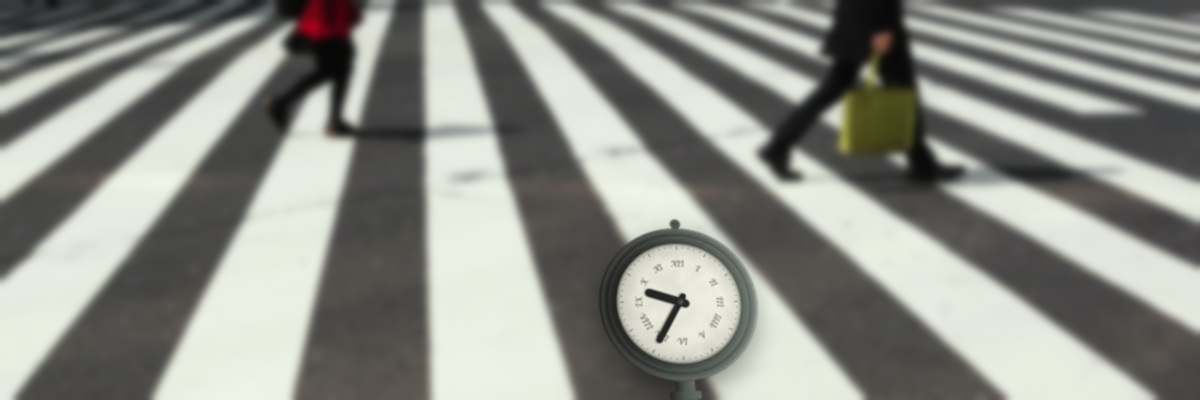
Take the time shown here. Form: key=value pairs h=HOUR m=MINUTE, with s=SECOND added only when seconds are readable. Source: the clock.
h=9 m=35
